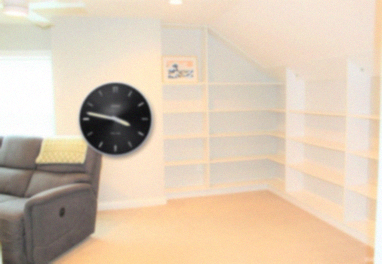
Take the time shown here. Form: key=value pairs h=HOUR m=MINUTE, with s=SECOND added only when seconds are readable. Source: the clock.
h=3 m=47
